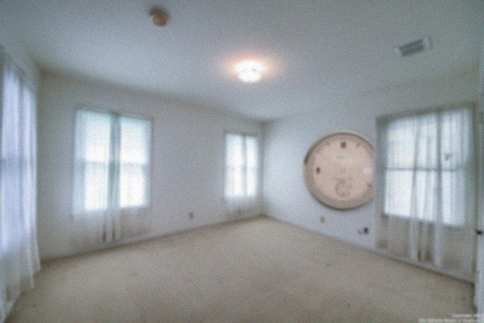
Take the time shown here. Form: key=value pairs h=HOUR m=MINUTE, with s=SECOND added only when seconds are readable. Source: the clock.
h=12 m=27
